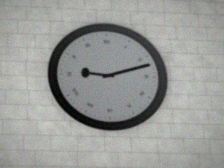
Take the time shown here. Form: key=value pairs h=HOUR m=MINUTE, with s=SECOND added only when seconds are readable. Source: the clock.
h=9 m=12
